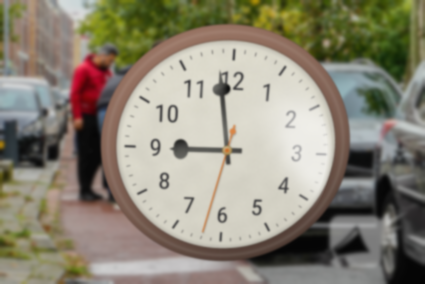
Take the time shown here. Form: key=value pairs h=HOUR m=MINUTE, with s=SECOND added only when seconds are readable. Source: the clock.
h=8 m=58 s=32
